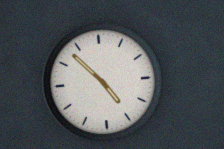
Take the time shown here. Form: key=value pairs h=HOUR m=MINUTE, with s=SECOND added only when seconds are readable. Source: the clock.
h=4 m=53
